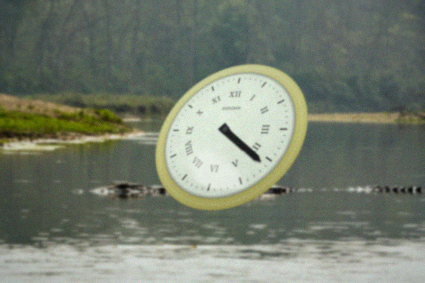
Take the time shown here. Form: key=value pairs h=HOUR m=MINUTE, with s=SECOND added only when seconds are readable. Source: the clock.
h=4 m=21
